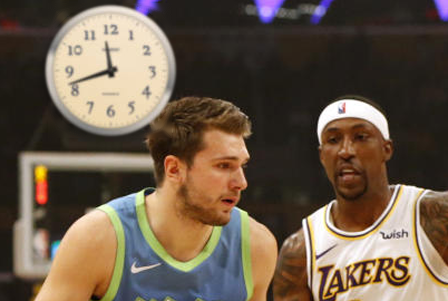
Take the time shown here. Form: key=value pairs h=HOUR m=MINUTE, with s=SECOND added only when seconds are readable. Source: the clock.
h=11 m=42
